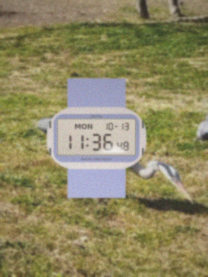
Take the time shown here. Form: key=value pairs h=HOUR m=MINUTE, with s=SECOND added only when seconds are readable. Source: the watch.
h=11 m=36
